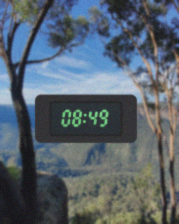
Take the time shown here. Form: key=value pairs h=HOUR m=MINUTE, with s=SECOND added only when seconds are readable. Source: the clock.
h=8 m=49
